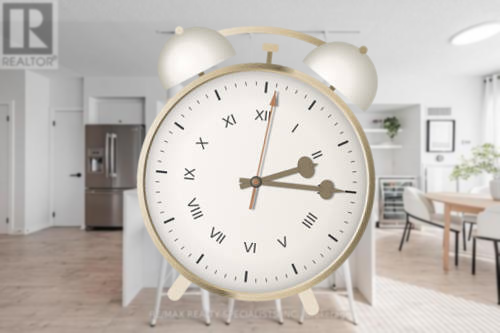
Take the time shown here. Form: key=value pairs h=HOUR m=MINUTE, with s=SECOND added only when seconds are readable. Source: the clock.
h=2 m=15 s=1
